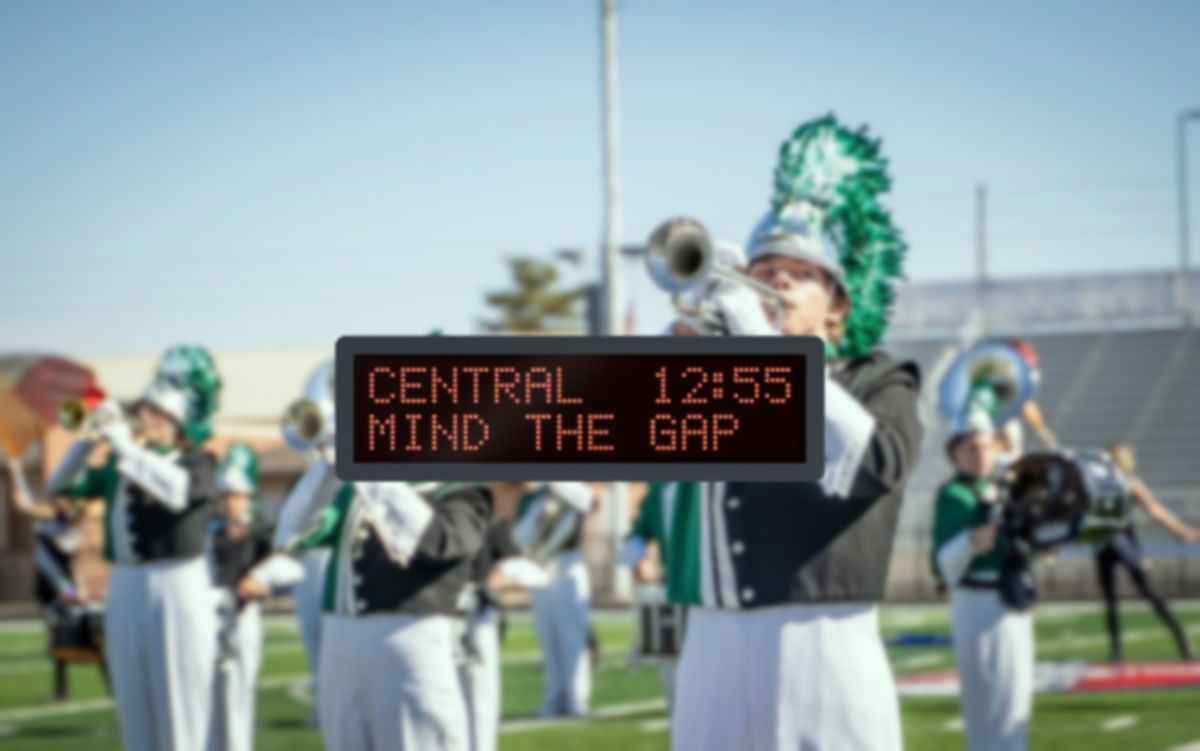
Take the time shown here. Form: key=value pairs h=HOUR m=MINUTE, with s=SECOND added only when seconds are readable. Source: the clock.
h=12 m=55
